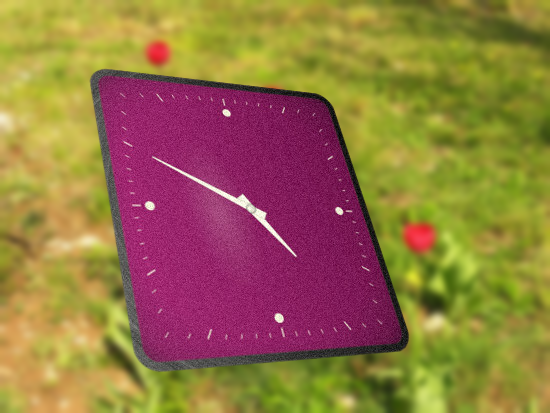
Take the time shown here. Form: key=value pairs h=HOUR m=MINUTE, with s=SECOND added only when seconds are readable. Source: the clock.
h=4 m=50
